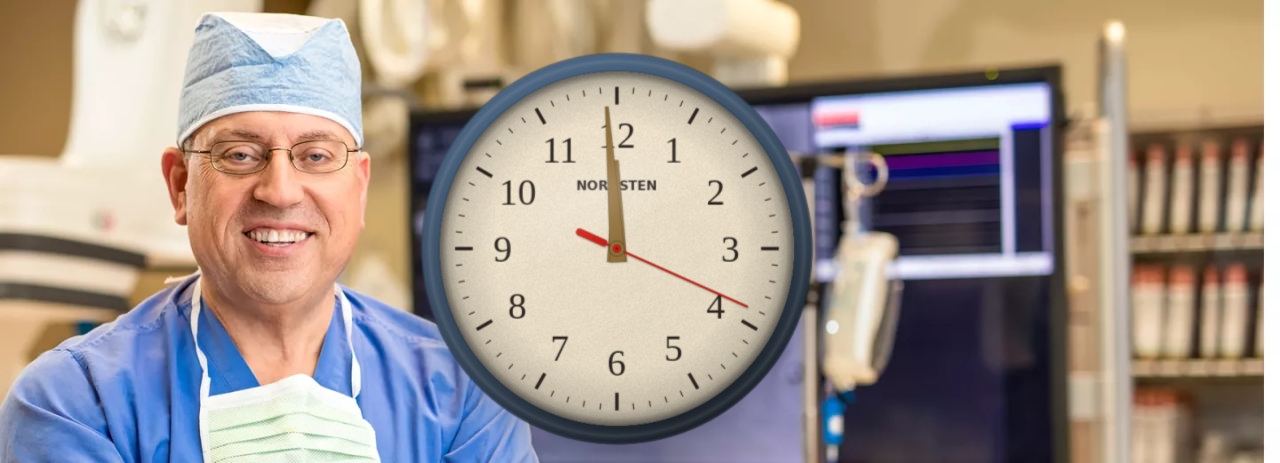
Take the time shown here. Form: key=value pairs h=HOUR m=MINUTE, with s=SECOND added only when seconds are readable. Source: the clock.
h=11 m=59 s=19
